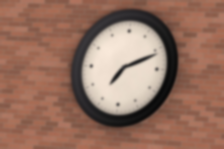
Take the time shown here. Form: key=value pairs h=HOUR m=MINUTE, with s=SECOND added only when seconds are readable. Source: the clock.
h=7 m=11
